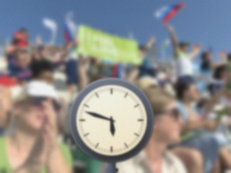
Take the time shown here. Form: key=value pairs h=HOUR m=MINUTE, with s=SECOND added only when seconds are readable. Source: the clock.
h=5 m=48
